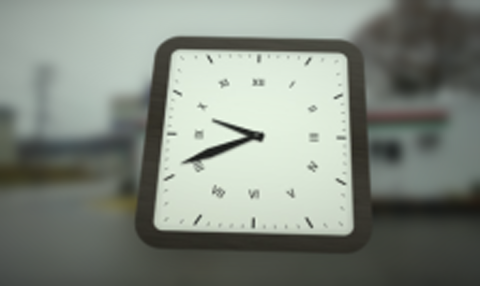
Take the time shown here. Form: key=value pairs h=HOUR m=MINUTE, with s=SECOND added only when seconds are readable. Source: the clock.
h=9 m=41
